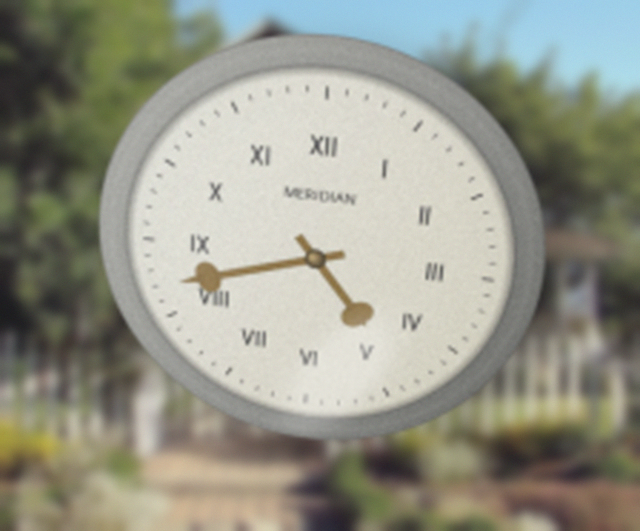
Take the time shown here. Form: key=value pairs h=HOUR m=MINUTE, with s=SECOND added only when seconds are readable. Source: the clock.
h=4 m=42
